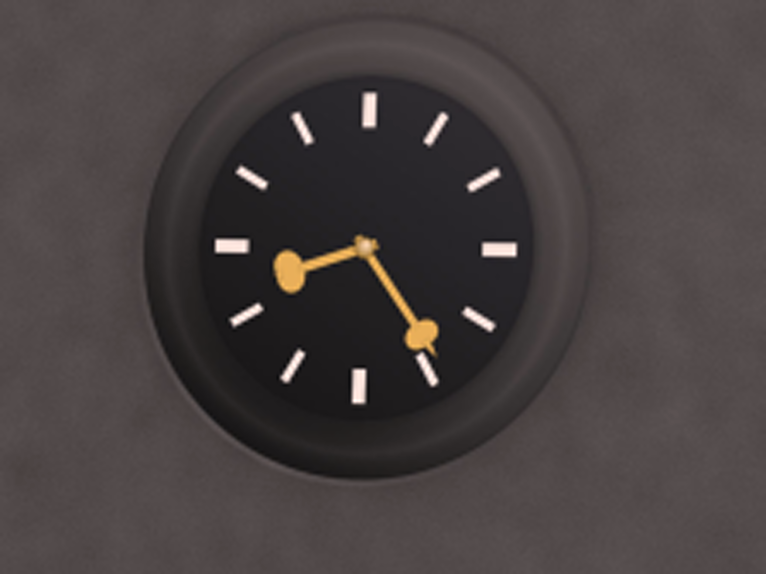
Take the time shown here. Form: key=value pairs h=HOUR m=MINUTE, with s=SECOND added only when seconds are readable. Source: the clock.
h=8 m=24
